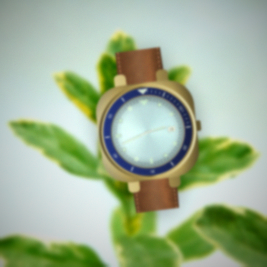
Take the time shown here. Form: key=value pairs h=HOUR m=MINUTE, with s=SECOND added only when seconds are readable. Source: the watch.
h=2 m=42
